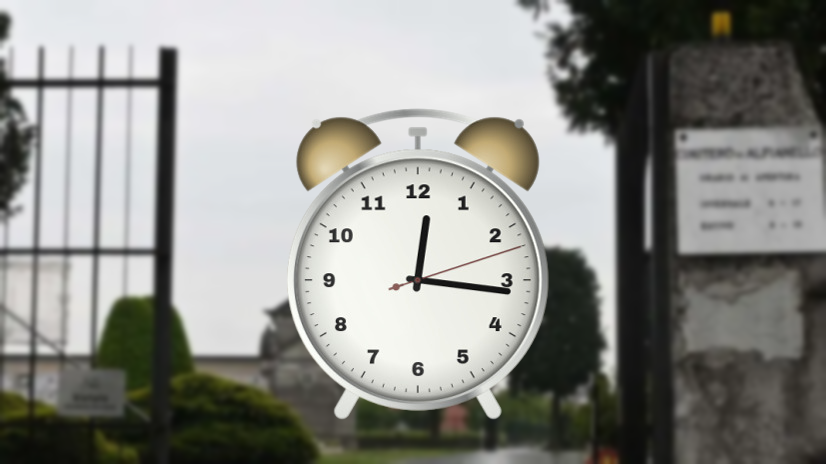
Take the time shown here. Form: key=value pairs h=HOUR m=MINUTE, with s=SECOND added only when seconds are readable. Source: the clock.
h=12 m=16 s=12
